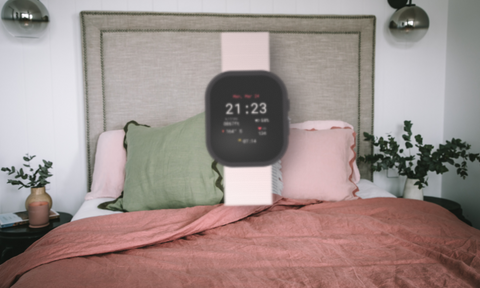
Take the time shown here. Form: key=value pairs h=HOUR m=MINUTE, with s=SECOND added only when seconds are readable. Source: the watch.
h=21 m=23
